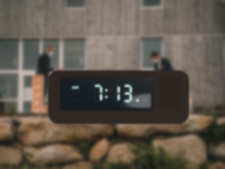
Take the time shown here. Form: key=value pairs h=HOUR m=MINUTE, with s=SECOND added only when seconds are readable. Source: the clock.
h=7 m=13
